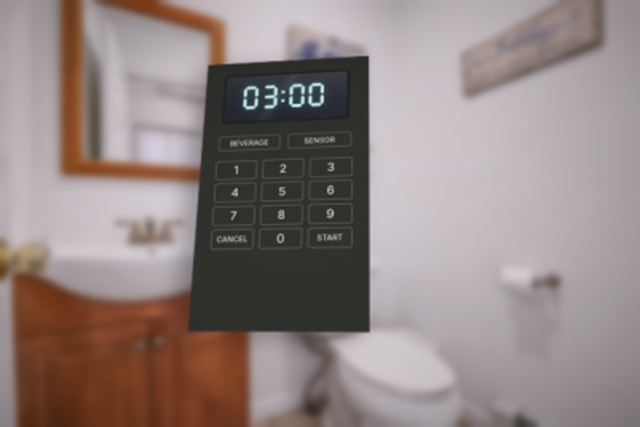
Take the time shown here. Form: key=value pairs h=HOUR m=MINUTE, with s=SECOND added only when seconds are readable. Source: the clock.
h=3 m=0
